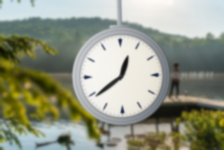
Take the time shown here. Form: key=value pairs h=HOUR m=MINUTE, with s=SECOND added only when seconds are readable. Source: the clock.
h=12 m=39
